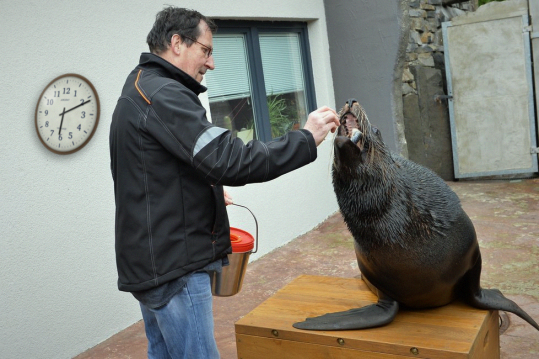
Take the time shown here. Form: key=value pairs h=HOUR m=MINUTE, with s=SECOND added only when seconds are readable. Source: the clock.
h=6 m=11
